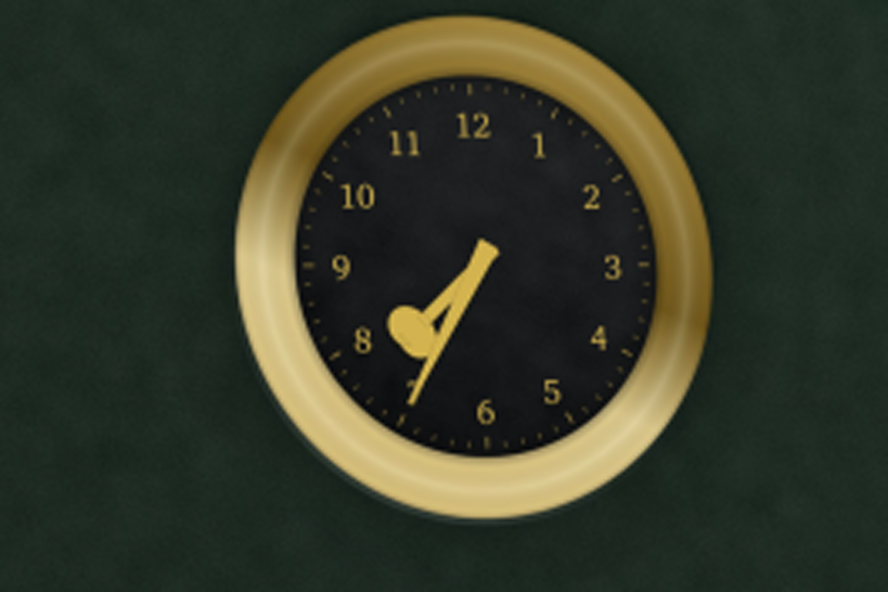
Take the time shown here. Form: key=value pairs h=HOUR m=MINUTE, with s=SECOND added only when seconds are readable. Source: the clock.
h=7 m=35
